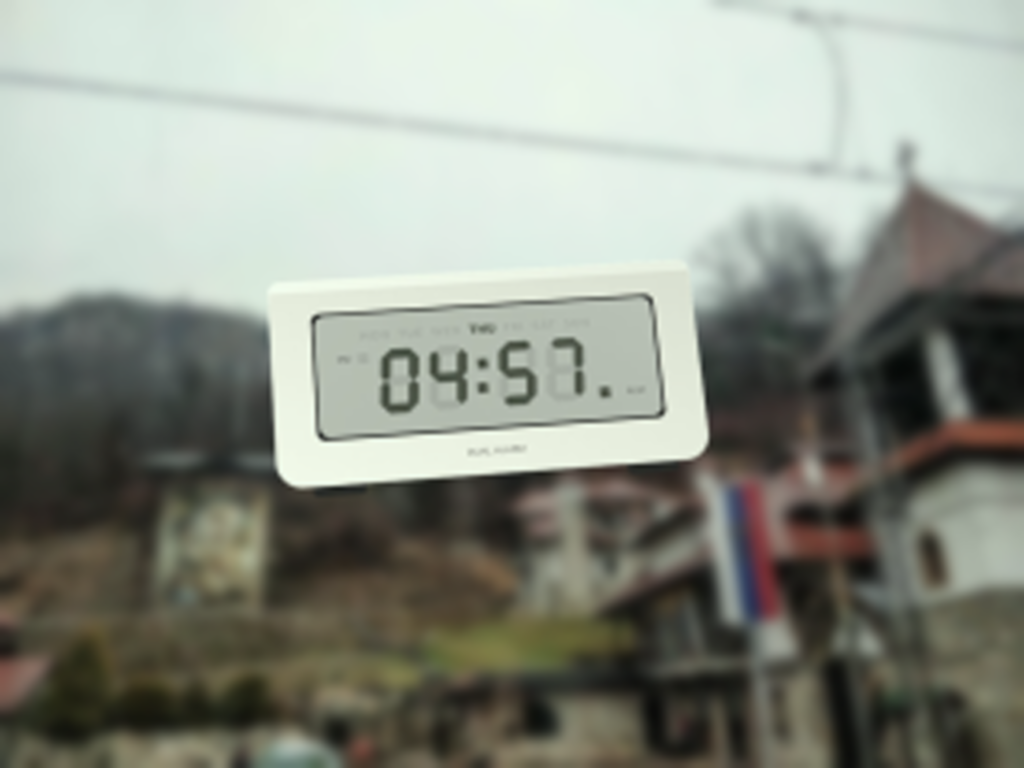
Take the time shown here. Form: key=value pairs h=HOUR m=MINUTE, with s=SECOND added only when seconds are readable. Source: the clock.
h=4 m=57
